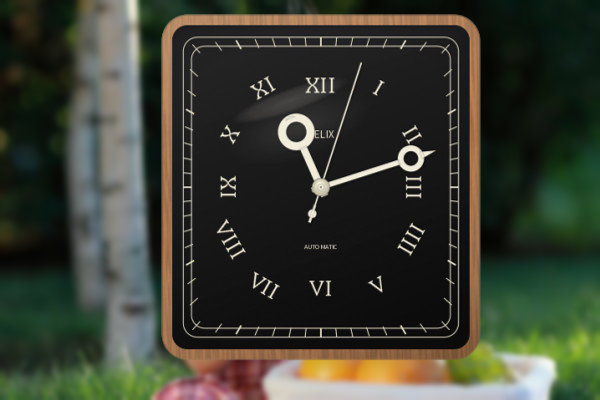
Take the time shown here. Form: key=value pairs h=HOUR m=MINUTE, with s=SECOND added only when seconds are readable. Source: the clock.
h=11 m=12 s=3
